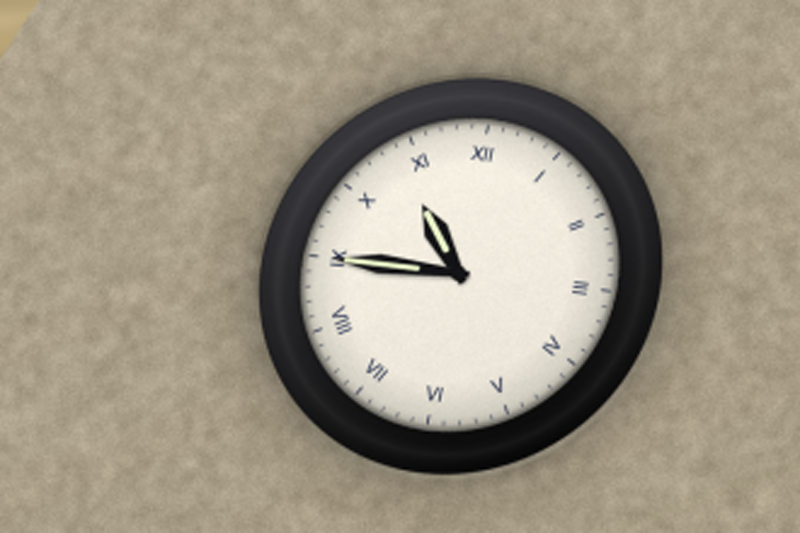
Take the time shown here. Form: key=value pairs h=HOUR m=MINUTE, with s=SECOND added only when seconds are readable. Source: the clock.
h=10 m=45
